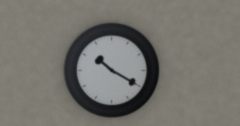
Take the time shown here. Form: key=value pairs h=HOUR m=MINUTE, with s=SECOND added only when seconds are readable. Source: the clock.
h=10 m=20
